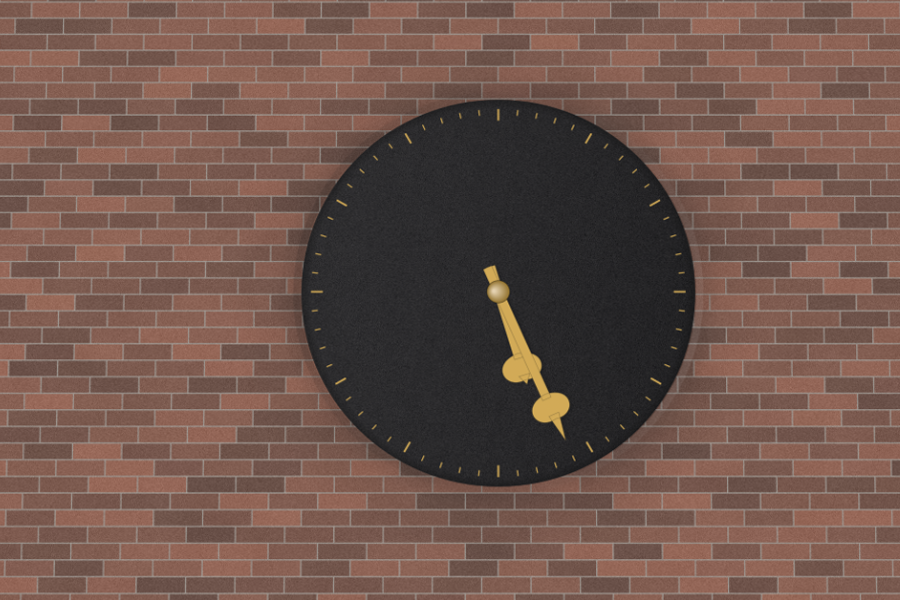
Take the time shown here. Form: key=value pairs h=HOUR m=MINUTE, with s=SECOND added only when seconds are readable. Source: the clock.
h=5 m=26
